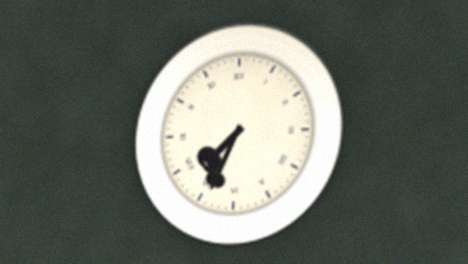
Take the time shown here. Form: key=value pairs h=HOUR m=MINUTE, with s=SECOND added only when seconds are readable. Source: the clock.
h=7 m=34
